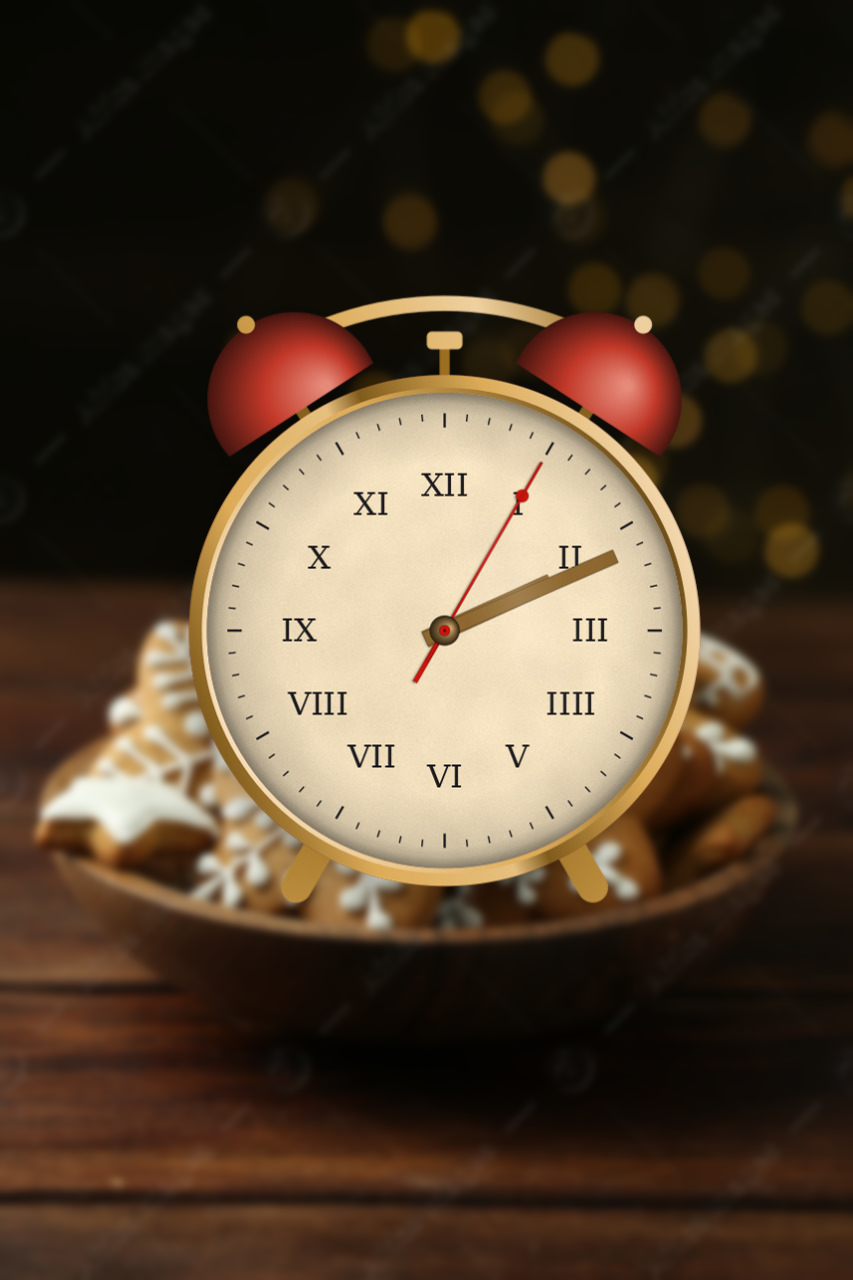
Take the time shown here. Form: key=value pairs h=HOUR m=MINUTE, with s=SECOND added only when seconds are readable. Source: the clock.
h=2 m=11 s=5
